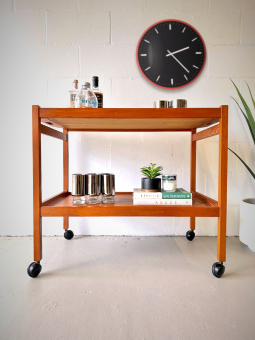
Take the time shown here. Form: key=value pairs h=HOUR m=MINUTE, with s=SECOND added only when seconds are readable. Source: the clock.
h=2 m=23
